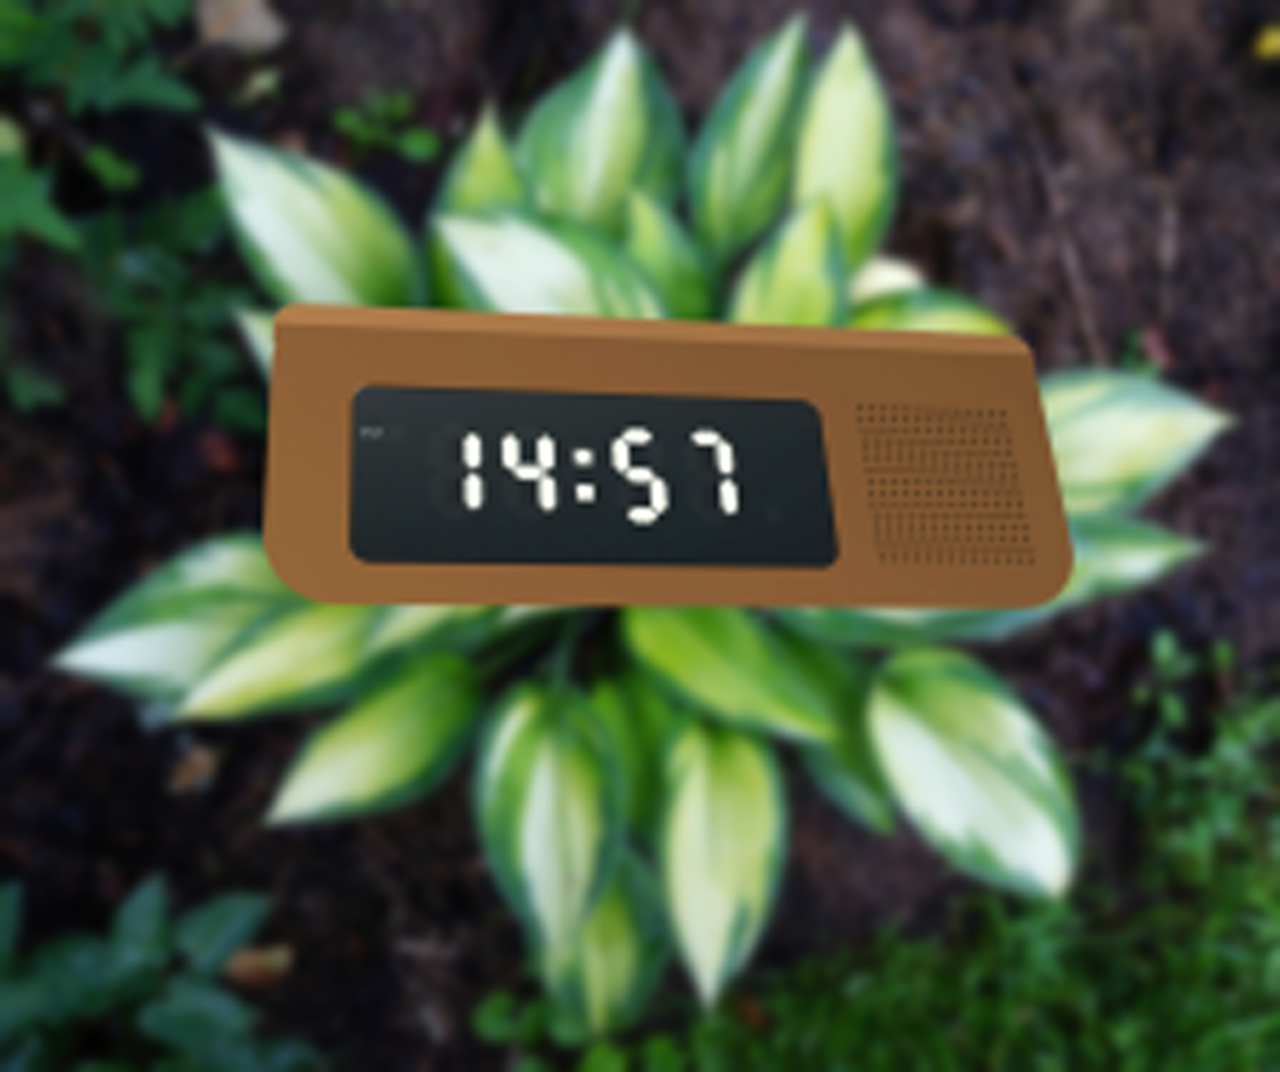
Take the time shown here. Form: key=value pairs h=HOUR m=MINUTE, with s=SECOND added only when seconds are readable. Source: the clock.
h=14 m=57
